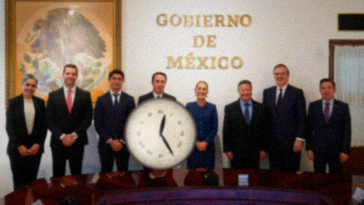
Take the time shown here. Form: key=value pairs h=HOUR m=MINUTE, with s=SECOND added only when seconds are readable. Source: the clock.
h=12 m=25
